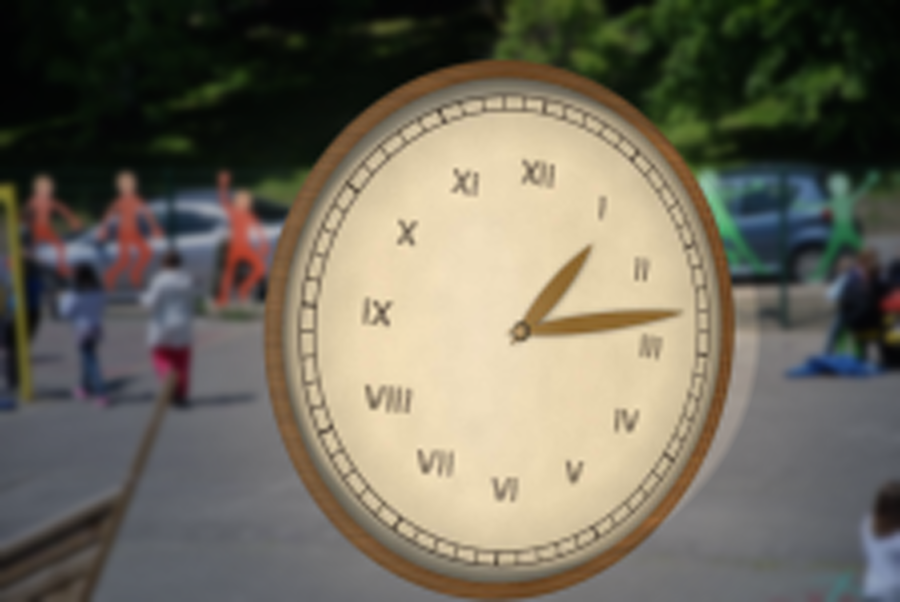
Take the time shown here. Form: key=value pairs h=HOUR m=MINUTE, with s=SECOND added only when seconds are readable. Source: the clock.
h=1 m=13
